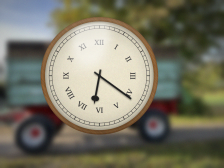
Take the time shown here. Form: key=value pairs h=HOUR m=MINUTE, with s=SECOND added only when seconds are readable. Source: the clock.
h=6 m=21
